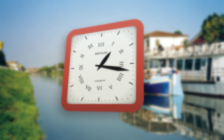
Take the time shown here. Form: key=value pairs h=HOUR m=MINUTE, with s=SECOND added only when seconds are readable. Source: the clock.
h=1 m=17
